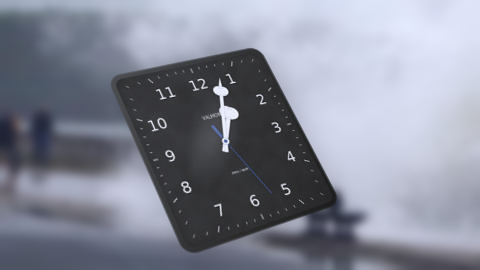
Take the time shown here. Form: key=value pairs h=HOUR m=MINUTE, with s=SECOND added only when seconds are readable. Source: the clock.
h=1 m=3 s=27
